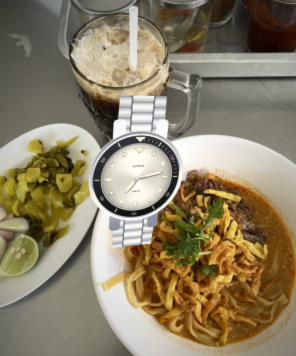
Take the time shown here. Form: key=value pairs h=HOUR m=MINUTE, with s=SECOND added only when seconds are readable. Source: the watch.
h=7 m=13
